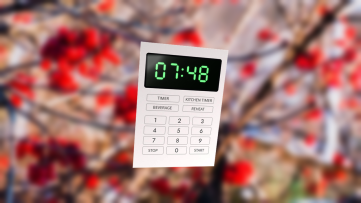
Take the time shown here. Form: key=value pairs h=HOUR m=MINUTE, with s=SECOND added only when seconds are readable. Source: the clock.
h=7 m=48
